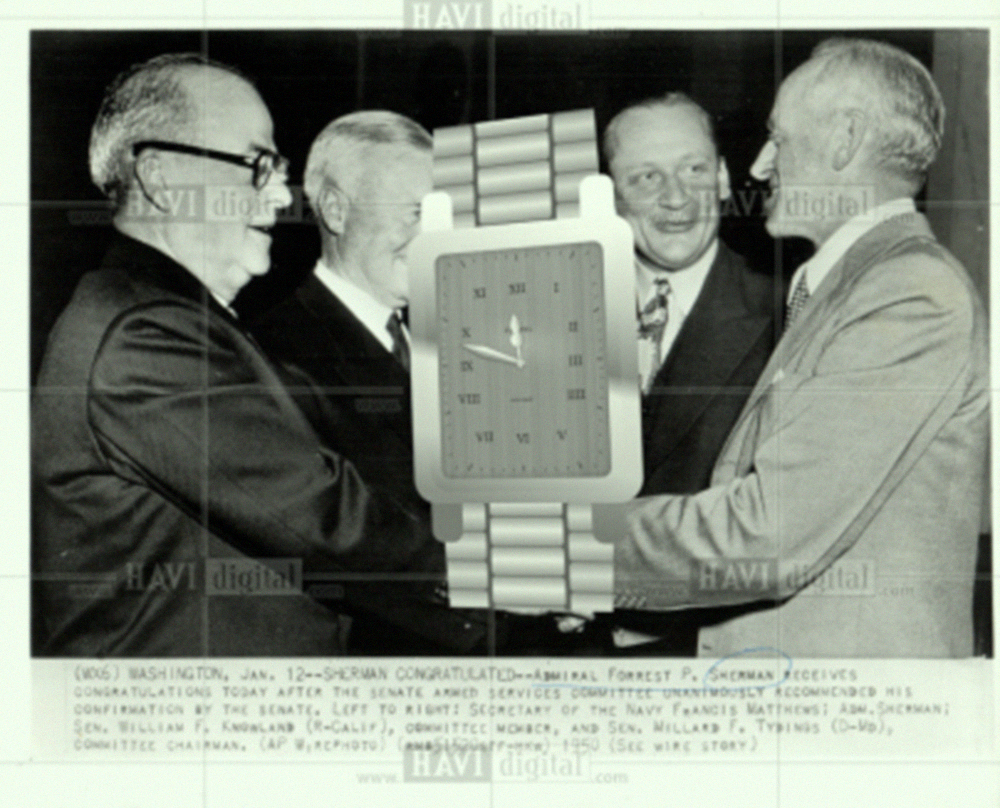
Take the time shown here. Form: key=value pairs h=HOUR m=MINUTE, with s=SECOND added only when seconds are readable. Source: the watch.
h=11 m=48
